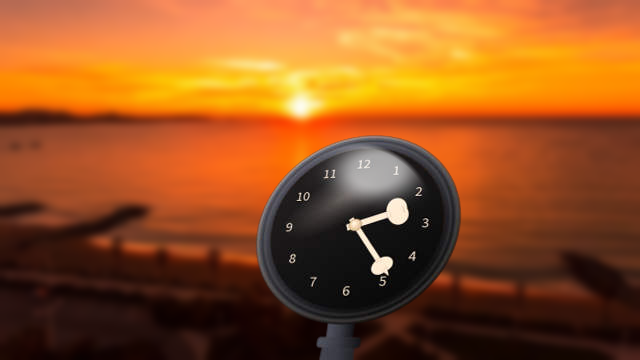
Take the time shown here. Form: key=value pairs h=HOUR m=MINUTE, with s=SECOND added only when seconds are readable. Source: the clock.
h=2 m=24
